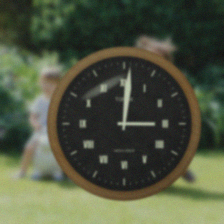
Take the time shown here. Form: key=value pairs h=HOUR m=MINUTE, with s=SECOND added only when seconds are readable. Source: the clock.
h=3 m=1
